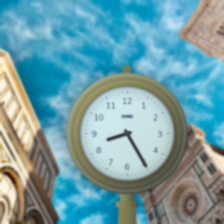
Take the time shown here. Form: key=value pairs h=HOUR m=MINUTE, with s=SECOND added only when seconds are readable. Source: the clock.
h=8 m=25
